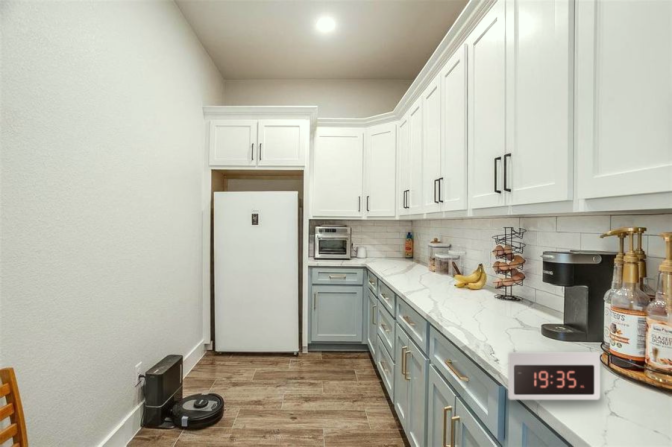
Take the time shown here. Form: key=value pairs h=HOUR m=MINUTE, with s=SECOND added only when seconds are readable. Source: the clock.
h=19 m=35
